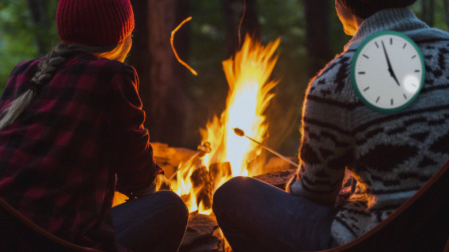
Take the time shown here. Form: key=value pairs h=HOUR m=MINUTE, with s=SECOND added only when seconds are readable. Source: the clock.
h=4 m=57
